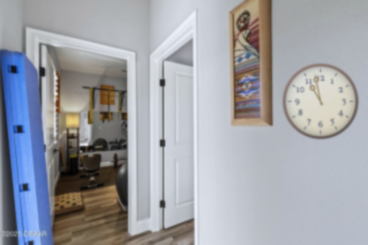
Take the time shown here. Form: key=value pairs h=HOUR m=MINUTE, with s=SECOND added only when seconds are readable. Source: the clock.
h=10 m=58
